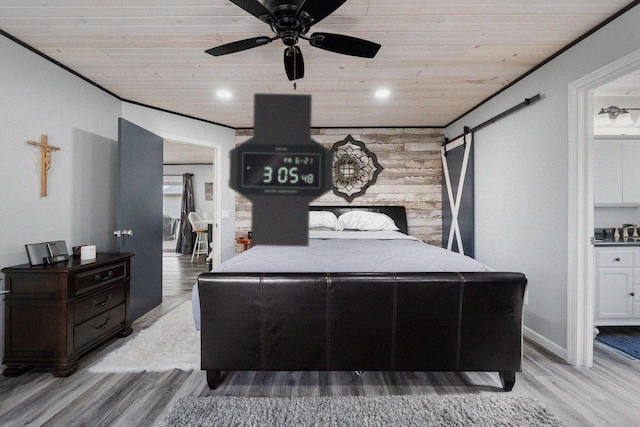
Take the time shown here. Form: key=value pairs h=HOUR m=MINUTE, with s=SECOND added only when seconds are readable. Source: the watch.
h=3 m=5
